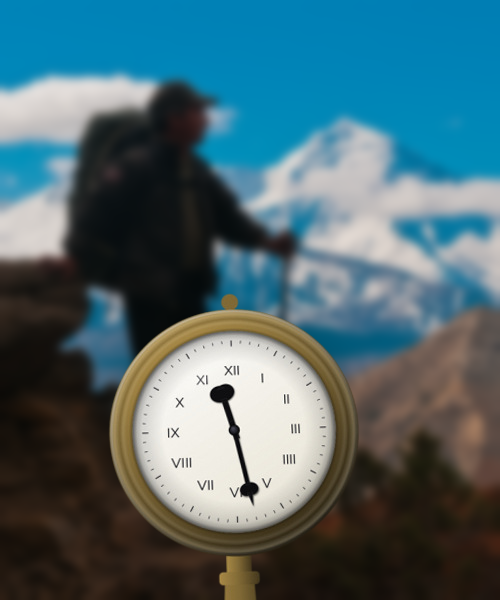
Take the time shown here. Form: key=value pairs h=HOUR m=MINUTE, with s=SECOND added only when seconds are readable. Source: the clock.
h=11 m=28
